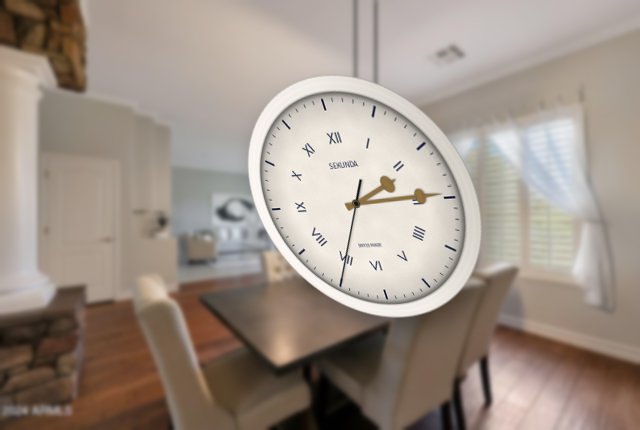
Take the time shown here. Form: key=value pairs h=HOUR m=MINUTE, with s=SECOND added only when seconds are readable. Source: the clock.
h=2 m=14 s=35
